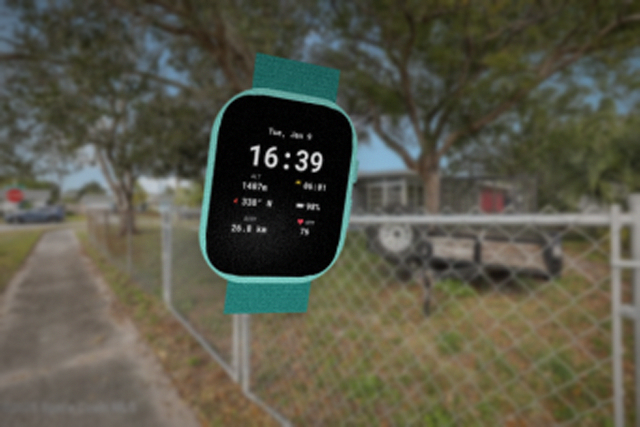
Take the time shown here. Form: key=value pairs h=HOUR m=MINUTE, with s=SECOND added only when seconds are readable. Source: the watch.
h=16 m=39
